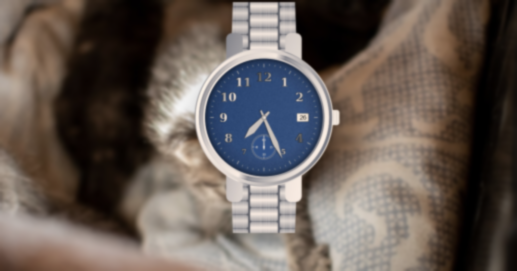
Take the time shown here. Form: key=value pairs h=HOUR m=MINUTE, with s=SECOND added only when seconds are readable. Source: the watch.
h=7 m=26
